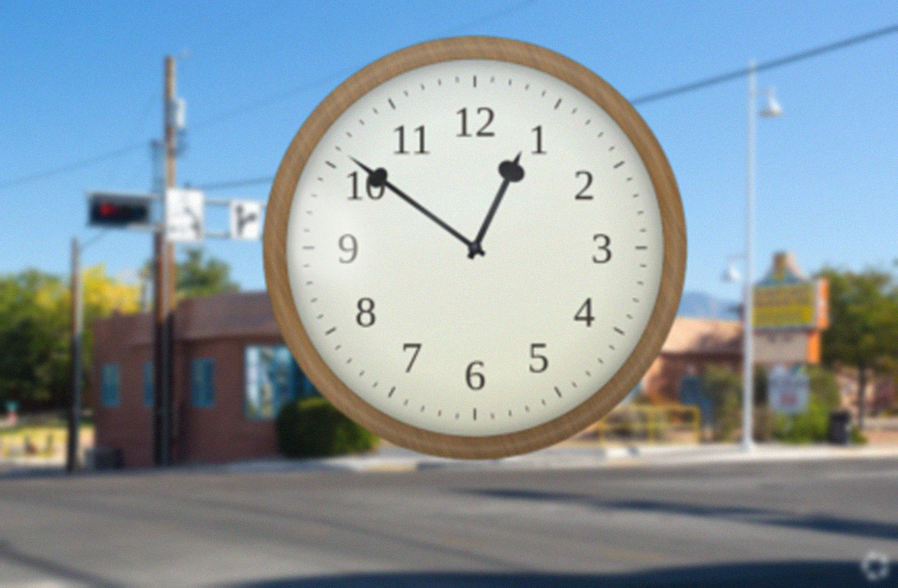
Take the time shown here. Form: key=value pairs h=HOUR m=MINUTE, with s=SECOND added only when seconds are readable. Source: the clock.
h=12 m=51
